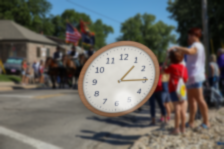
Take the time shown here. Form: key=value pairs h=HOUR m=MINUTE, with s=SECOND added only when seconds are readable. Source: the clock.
h=1 m=15
